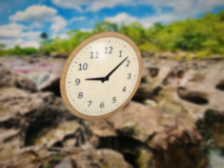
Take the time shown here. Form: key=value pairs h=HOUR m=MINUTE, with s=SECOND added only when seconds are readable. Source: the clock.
h=9 m=8
